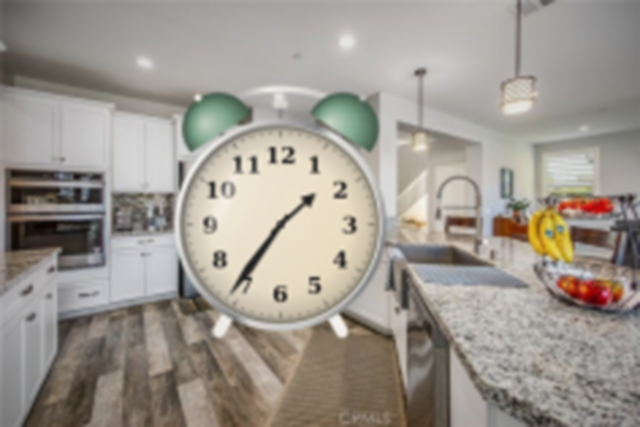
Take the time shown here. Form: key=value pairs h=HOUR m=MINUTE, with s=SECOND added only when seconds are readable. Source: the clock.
h=1 m=36
